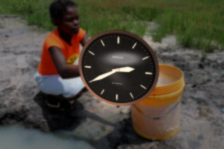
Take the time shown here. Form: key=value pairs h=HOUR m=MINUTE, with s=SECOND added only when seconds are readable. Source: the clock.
h=2 m=40
